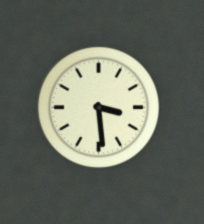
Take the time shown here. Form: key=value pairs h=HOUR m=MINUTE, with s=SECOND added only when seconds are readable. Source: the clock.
h=3 m=29
